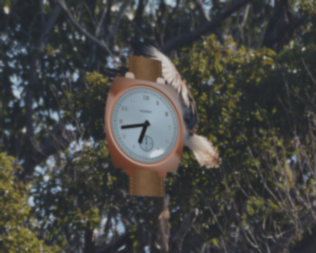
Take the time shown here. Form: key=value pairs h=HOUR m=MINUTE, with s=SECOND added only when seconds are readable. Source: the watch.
h=6 m=43
